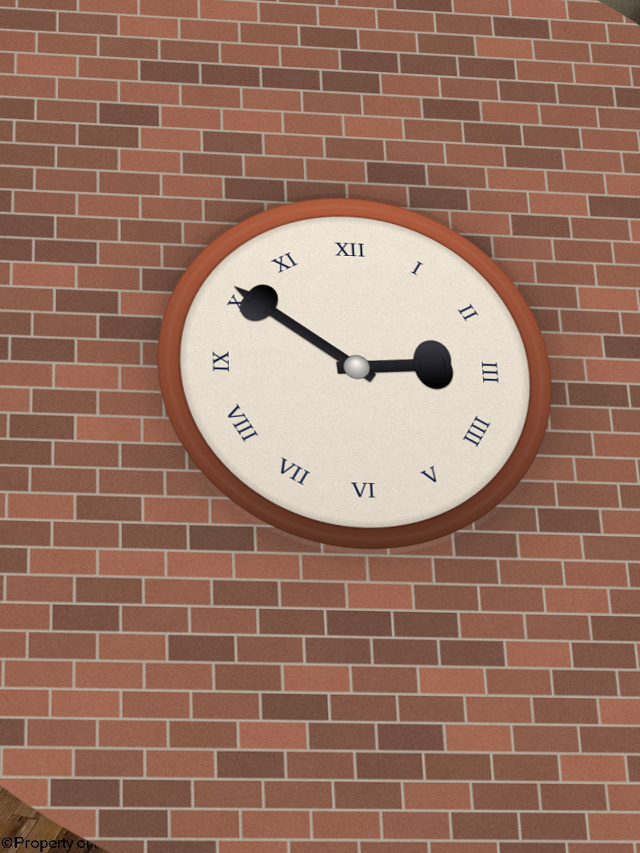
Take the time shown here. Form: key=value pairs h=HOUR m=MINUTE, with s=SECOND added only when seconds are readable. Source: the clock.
h=2 m=51
